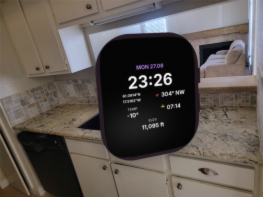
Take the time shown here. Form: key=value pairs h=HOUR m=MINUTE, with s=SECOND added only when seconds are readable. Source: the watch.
h=23 m=26
